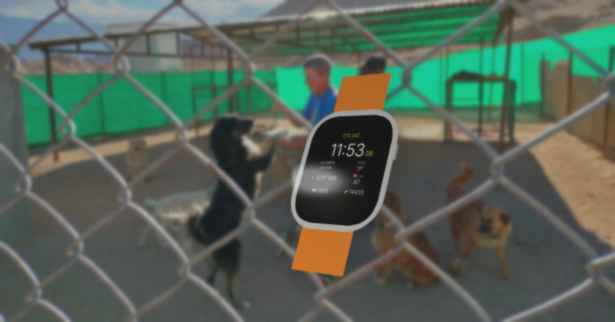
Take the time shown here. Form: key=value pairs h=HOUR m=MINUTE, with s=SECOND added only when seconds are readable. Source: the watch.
h=11 m=53
